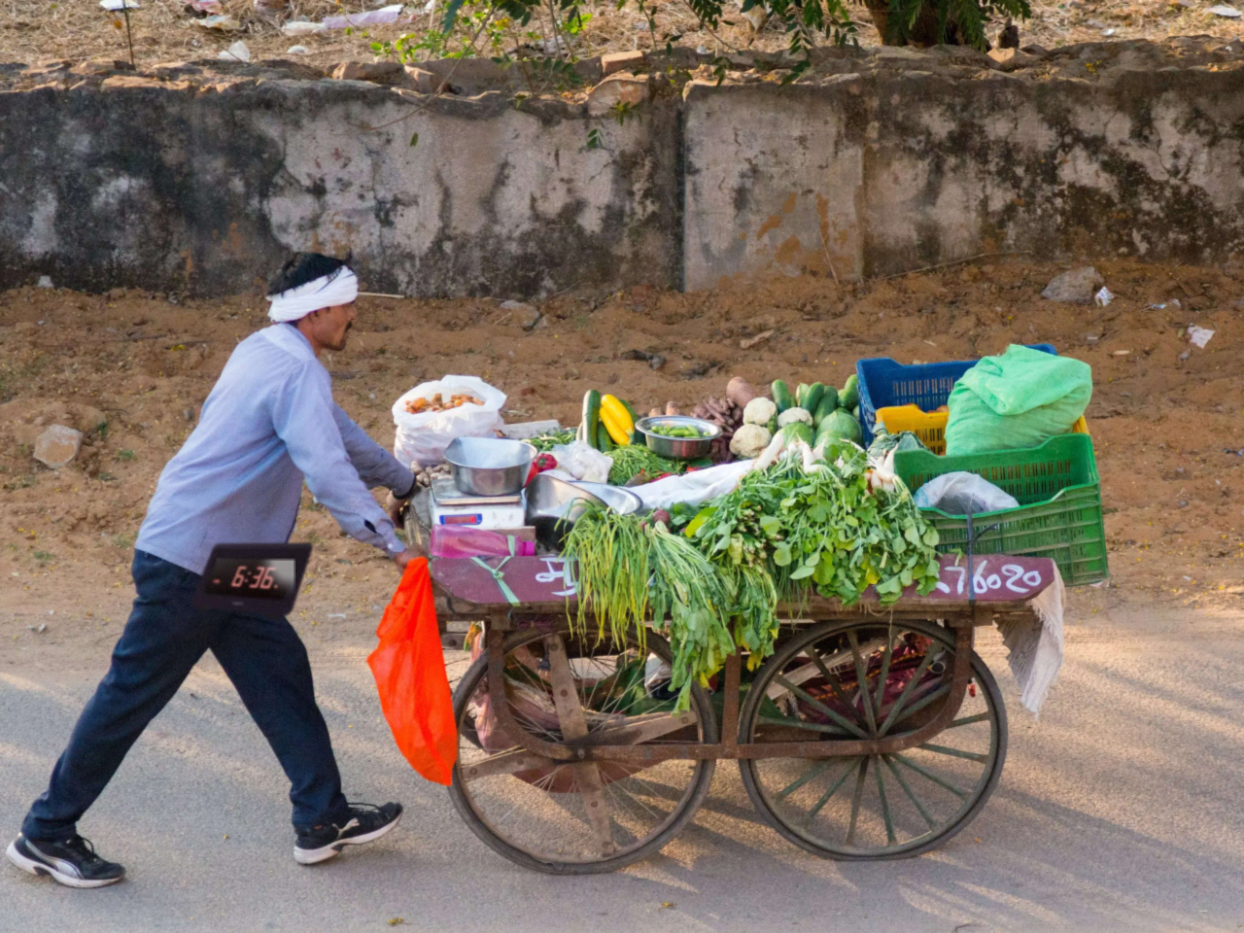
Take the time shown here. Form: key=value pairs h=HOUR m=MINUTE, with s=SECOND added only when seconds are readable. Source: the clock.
h=6 m=36
